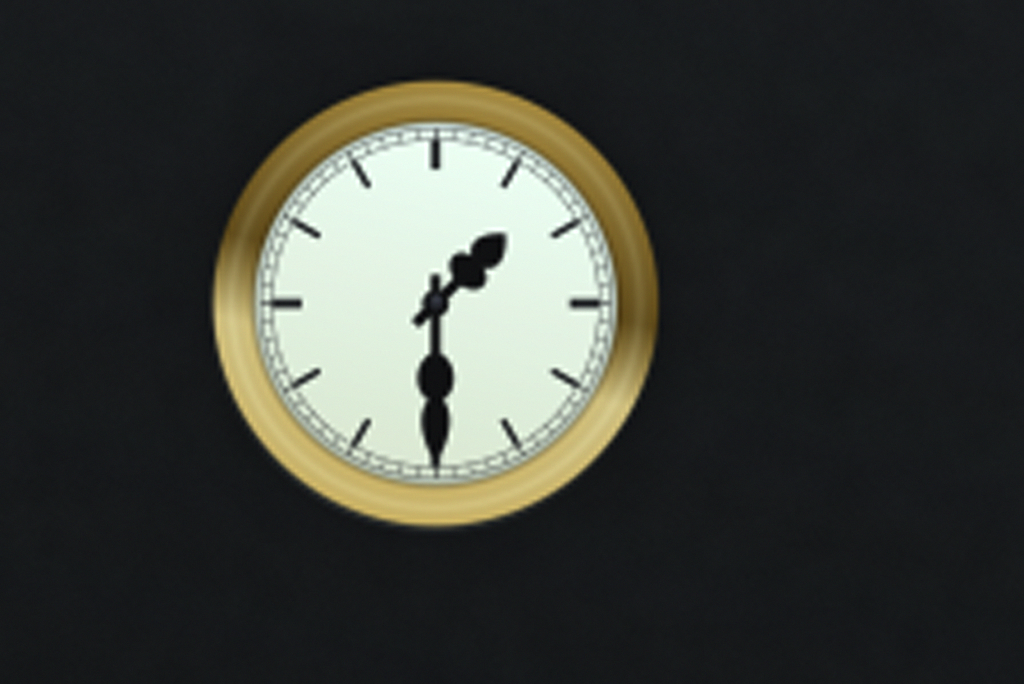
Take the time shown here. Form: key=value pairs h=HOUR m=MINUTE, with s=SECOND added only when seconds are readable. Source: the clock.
h=1 m=30
